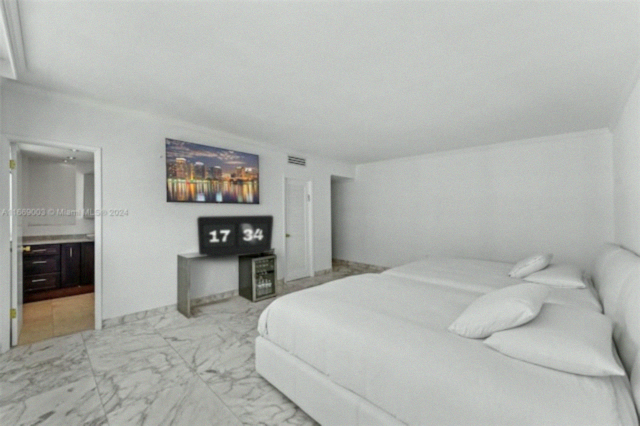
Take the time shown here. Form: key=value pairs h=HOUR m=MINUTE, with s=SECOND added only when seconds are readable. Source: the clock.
h=17 m=34
